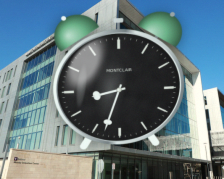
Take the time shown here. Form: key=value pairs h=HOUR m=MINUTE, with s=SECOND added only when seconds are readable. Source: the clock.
h=8 m=33
